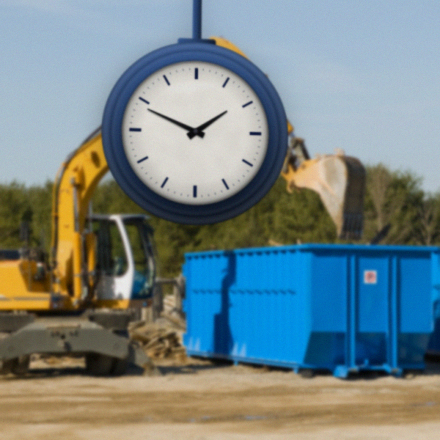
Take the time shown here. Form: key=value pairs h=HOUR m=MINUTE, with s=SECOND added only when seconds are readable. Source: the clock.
h=1 m=49
